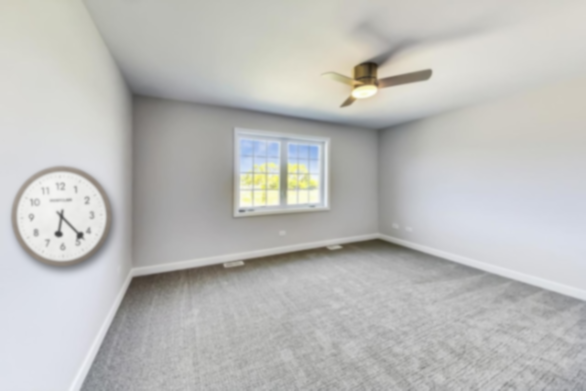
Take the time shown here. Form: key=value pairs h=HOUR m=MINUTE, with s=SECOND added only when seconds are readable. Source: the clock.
h=6 m=23
